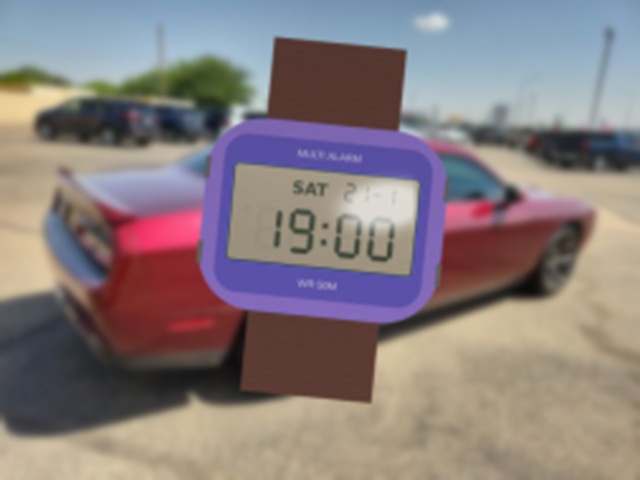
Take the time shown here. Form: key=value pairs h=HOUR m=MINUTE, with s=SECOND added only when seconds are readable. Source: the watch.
h=19 m=0
